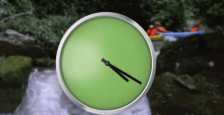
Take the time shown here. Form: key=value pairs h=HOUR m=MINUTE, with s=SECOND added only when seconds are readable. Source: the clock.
h=4 m=20
